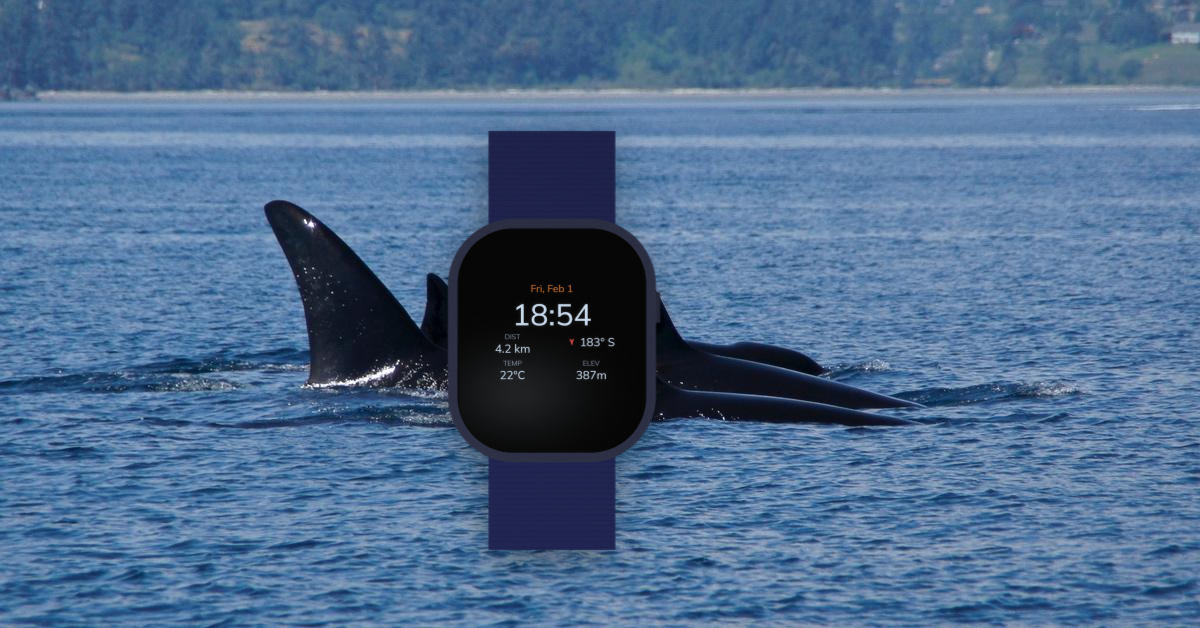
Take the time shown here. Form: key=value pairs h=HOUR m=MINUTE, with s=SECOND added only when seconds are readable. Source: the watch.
h=18 m=54
